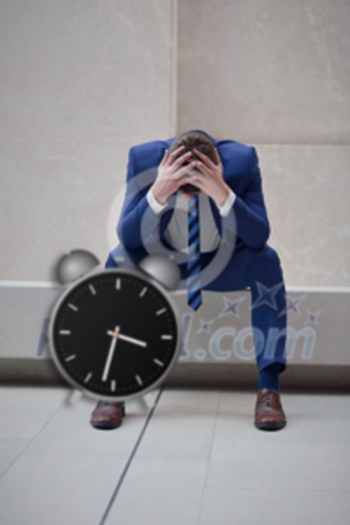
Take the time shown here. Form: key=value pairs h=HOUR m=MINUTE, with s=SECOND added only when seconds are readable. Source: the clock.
h=3 m=32
